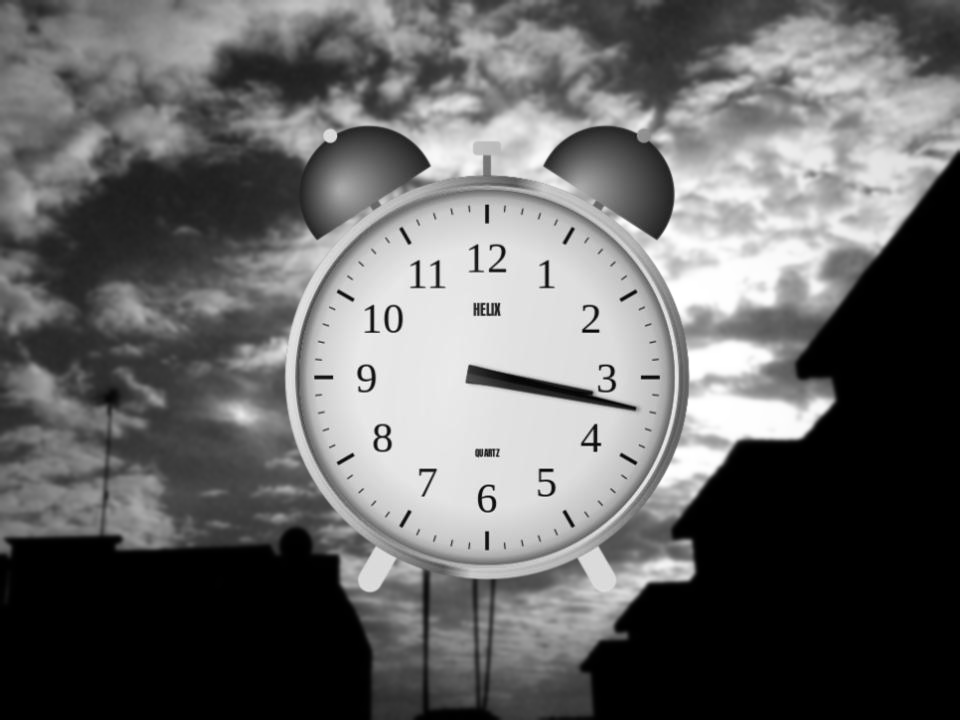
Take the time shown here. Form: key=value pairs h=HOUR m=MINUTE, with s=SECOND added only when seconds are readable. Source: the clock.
h=3 m=17
